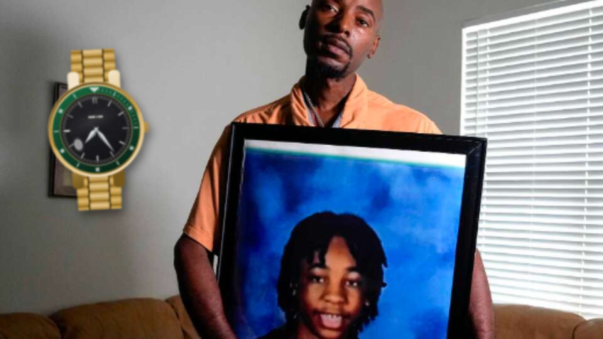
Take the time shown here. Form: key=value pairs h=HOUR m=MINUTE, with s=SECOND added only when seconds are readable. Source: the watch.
h=7 m=24
